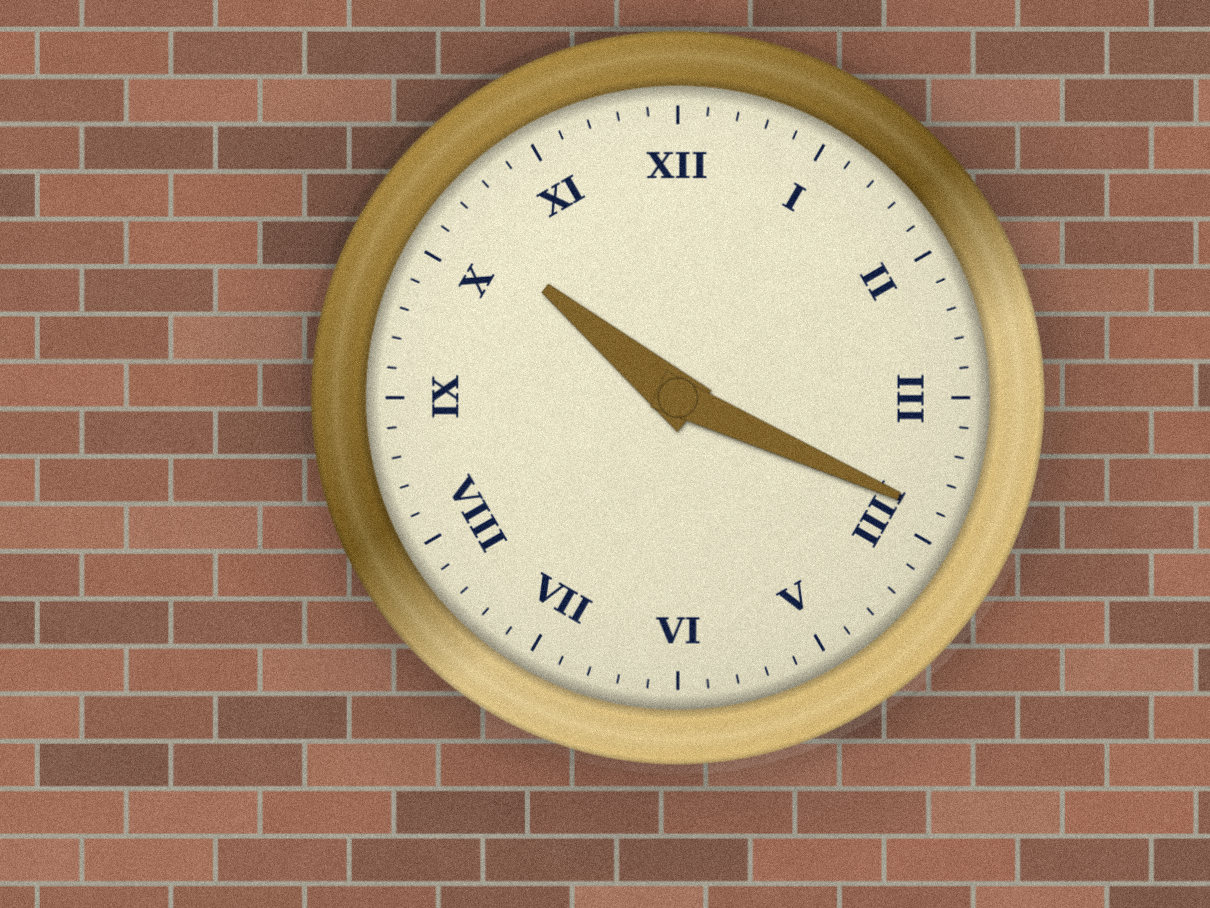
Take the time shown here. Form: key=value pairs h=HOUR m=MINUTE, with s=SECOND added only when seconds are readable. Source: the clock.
h=10 m=19
